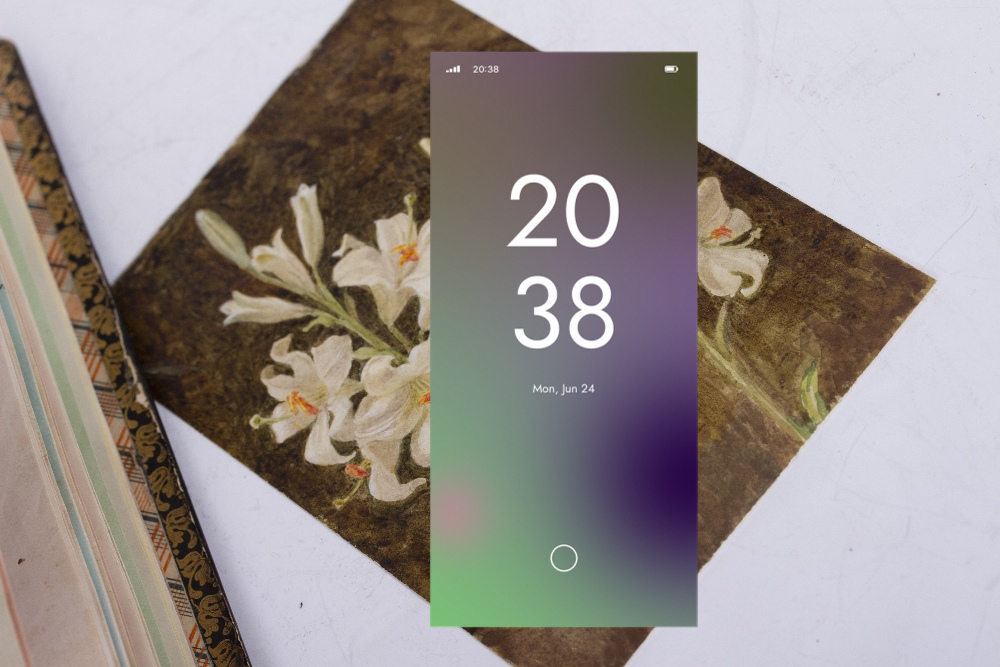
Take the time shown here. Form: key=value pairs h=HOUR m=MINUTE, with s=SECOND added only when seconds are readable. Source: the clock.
h=20 m=38
